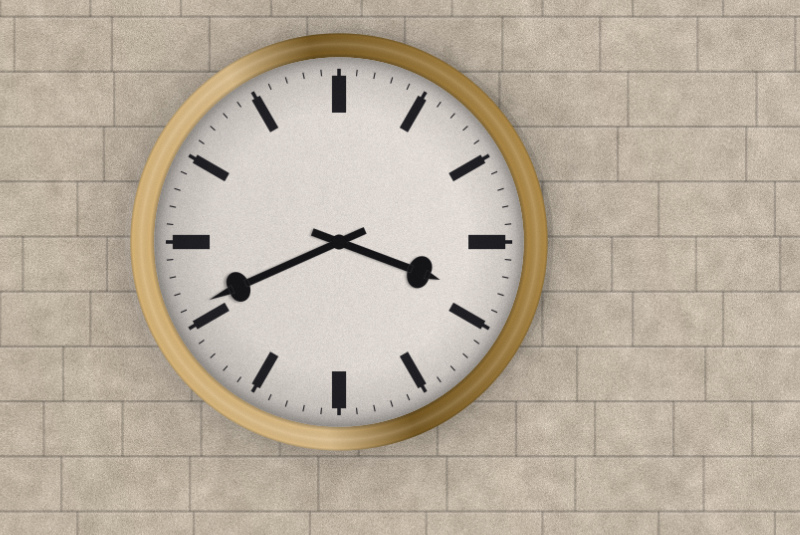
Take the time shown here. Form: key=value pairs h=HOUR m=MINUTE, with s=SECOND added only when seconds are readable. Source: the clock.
h=3 m=41
